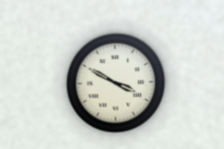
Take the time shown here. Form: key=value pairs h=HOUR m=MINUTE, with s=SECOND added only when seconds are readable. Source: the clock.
h=3 m=50
